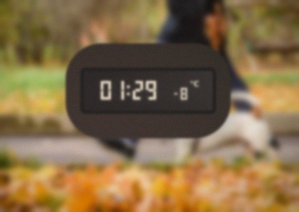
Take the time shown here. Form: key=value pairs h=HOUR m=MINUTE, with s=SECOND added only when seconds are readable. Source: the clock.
h=1 m=29
